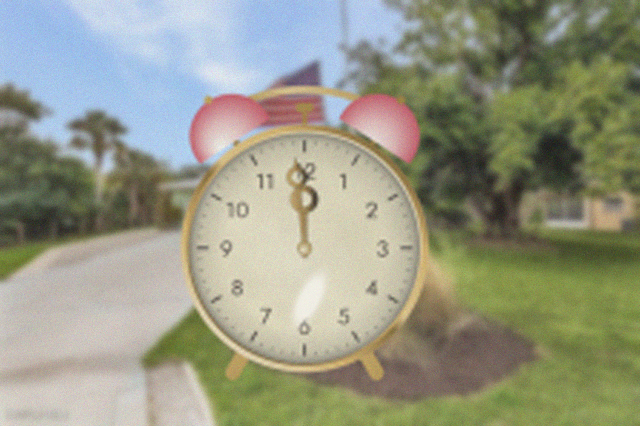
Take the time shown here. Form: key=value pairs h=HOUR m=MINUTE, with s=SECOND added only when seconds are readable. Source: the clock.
h=11 m=59
